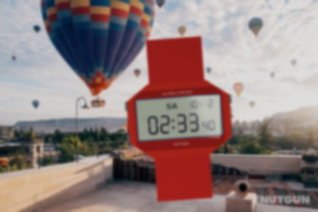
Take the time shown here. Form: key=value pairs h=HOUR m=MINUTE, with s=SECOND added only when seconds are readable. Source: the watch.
h=2 m=33
